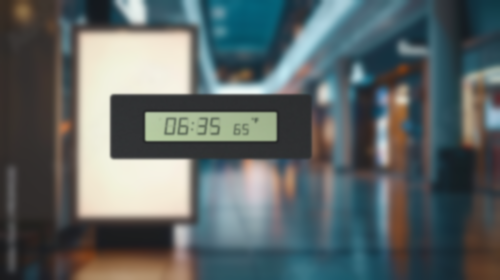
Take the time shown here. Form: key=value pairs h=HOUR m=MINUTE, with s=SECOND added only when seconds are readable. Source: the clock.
h=6 m=35
